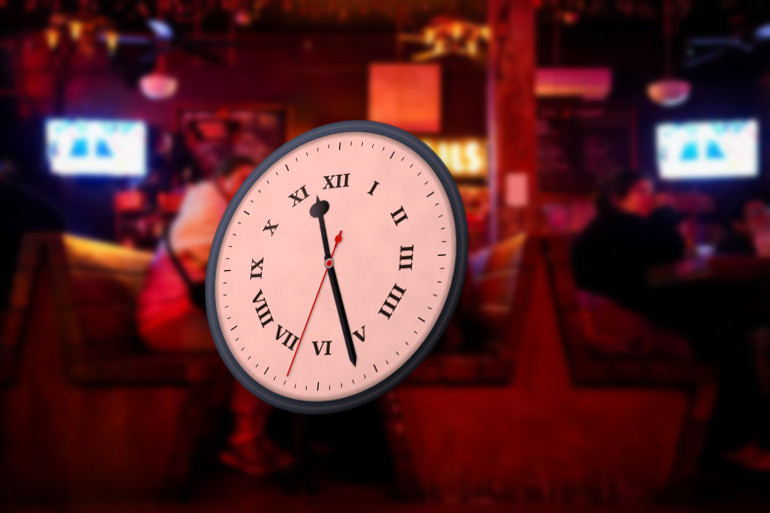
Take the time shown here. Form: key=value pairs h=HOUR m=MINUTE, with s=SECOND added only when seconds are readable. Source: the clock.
h=11 m=26 s=33
